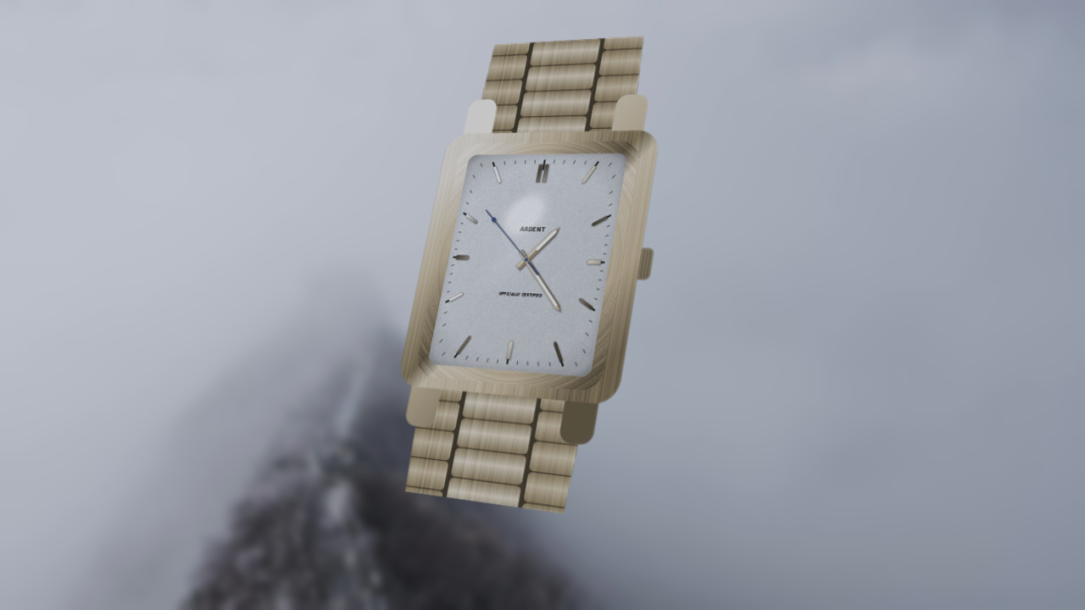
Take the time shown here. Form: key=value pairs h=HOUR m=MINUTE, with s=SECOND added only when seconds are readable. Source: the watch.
h=1 m=22 s=52
